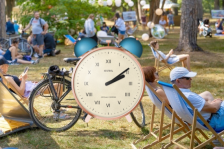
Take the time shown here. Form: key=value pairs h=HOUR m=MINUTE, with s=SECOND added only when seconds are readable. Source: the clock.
h=2 m=9
